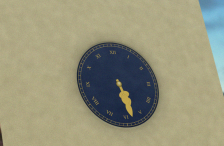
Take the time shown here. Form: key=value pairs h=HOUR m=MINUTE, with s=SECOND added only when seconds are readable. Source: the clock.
h=5 m=28
